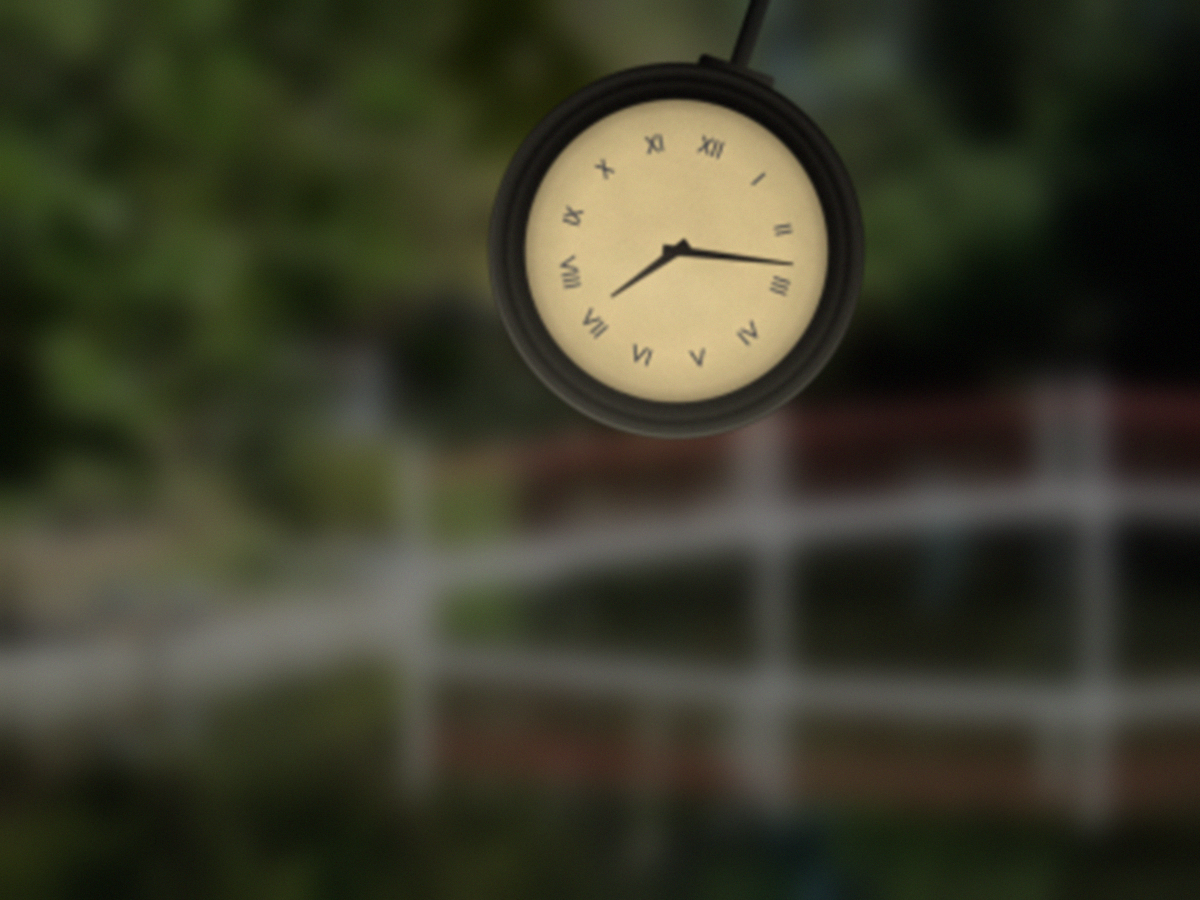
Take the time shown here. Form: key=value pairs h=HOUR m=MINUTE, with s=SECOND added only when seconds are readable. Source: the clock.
h=7 m=13
